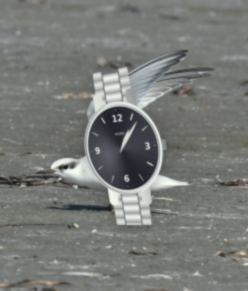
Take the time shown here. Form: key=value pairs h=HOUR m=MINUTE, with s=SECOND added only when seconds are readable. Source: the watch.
h=1 m=7
